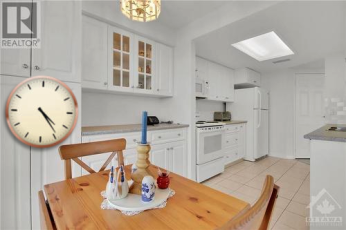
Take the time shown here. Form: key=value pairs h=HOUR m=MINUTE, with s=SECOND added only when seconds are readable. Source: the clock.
h=4 m=24
